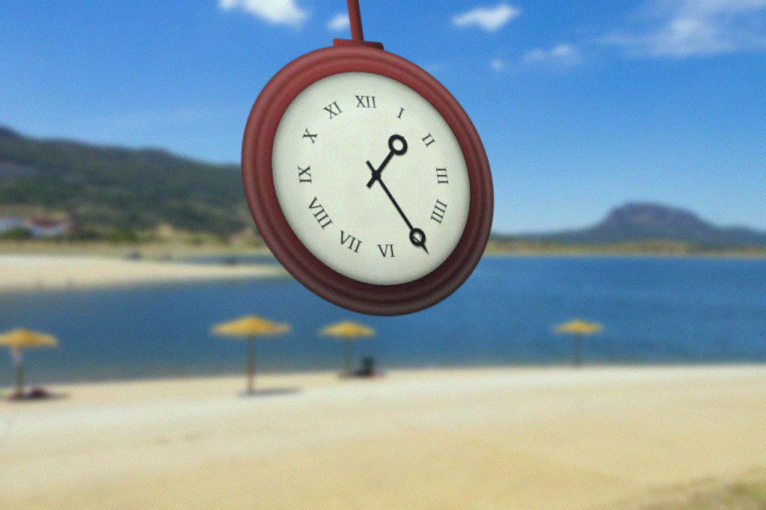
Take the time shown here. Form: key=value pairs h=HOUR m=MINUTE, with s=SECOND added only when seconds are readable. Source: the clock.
h=1 m=25
